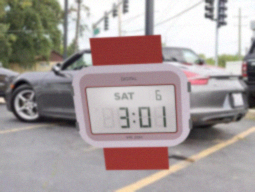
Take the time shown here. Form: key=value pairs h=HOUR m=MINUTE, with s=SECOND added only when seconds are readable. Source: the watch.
h=3 m=1
